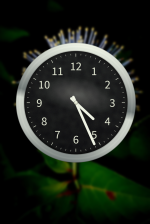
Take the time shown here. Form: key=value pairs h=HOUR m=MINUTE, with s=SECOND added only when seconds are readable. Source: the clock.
h=4 m=26
